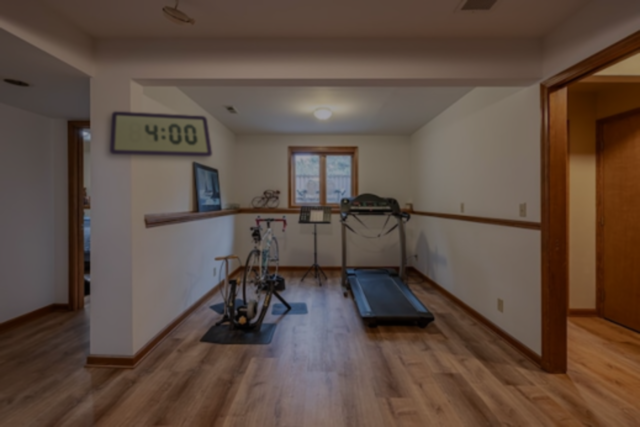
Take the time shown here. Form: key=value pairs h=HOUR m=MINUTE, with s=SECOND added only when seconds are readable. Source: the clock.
h=4 m=0
